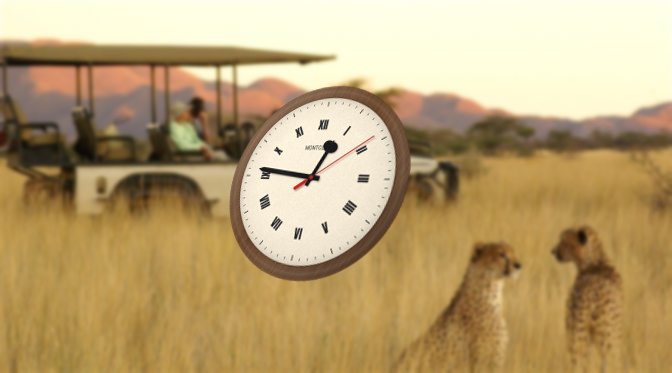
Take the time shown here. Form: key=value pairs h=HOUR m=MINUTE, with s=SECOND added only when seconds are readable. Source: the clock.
h=12 m=46 s=9
